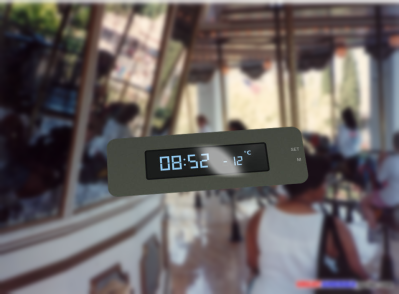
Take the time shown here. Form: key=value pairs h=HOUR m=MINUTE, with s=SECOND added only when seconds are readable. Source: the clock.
h=8 m=52
